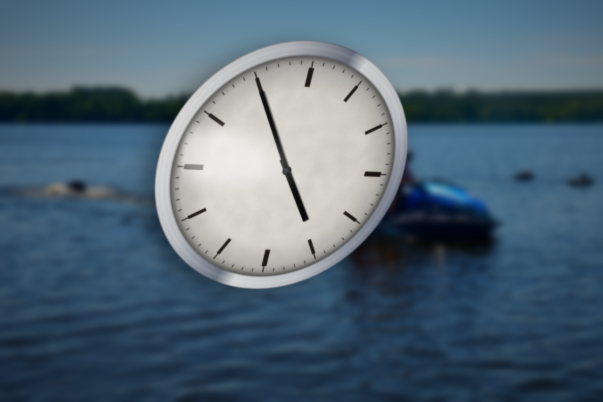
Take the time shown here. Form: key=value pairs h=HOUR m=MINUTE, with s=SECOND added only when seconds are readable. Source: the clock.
h=4 m=55
